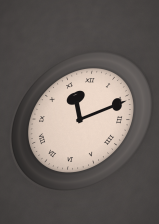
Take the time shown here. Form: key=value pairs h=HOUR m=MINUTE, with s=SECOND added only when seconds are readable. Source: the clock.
h=11 m=11
